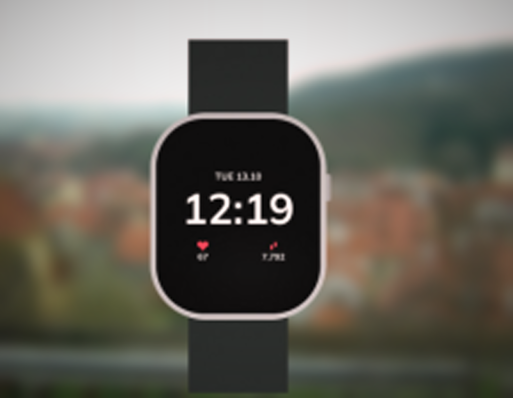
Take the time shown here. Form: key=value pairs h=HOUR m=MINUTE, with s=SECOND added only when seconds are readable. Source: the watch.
h=12 m=19
